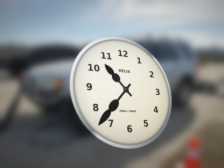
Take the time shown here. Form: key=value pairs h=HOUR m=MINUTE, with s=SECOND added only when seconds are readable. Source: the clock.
h=10 m=37
